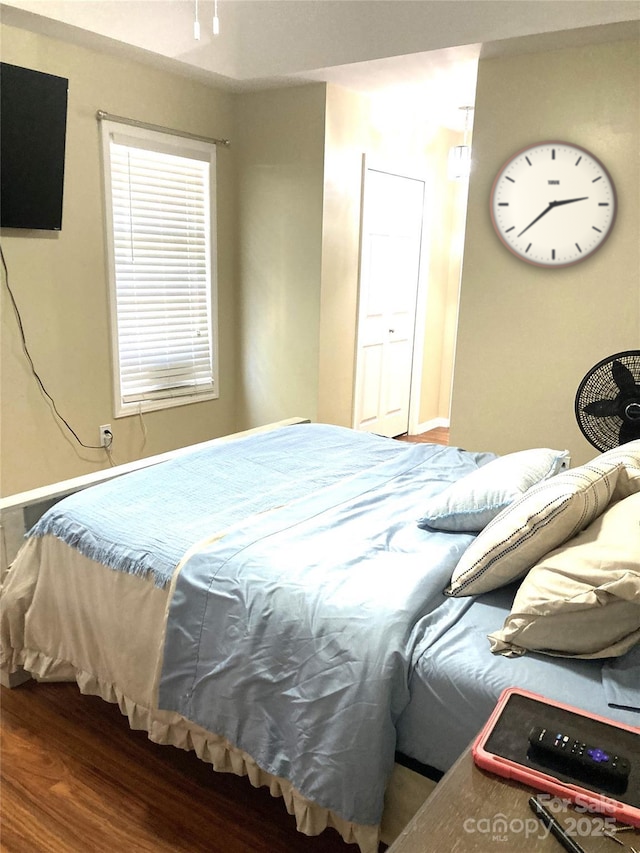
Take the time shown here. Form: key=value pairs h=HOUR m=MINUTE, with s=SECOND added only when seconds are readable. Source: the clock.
h=2 m=38
